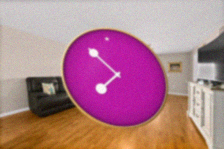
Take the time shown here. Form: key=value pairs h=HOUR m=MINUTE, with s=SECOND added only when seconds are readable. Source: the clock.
h=7 m=54
